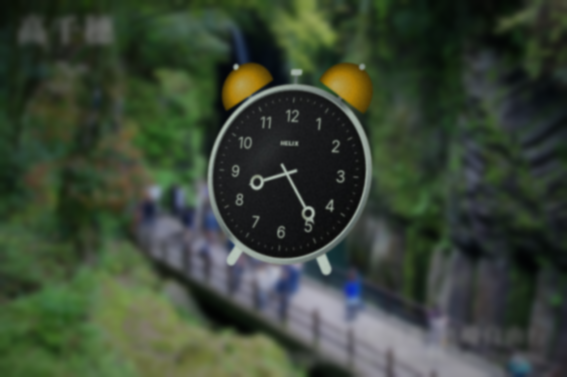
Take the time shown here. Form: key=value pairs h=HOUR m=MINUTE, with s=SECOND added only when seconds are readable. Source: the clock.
h=8 m=24
